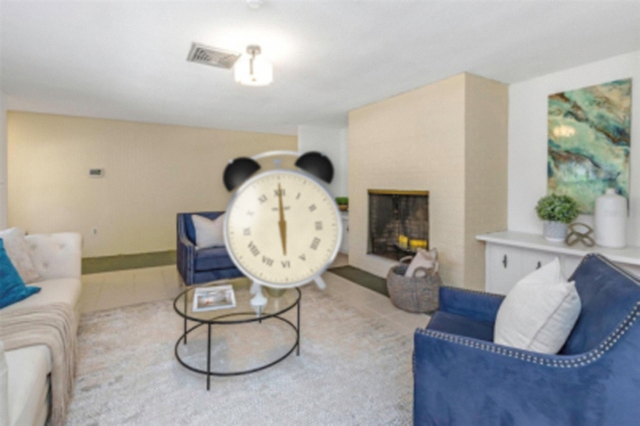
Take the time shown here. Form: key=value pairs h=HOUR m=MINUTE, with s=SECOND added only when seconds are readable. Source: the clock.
h=6 m=0
